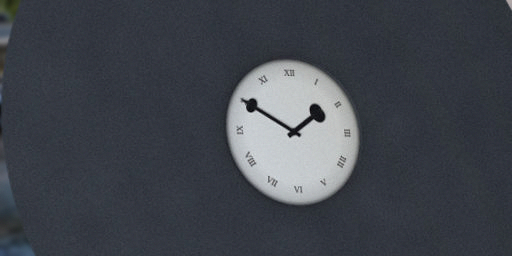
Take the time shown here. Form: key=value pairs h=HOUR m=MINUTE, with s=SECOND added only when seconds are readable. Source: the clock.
h=1 m=50
